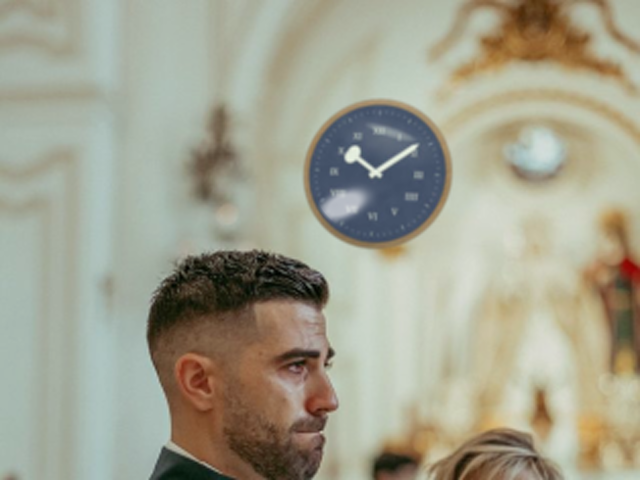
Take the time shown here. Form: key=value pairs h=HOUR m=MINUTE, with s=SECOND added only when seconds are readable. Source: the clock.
h=10 m=9
